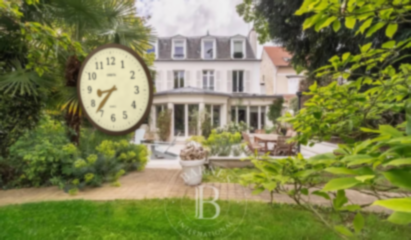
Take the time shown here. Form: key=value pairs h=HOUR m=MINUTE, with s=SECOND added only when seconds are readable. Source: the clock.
h=8 m=37
